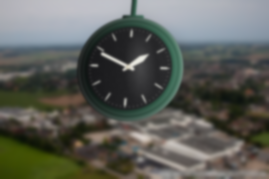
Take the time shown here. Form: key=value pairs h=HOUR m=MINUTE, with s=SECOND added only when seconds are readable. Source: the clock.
h=1 m=49
